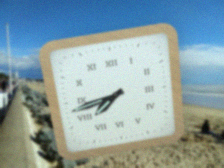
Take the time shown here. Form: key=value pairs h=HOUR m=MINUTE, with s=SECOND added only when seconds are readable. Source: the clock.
h=7 m=43
